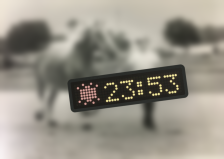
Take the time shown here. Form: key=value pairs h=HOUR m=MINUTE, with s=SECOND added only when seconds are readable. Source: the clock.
h=23 m=53
